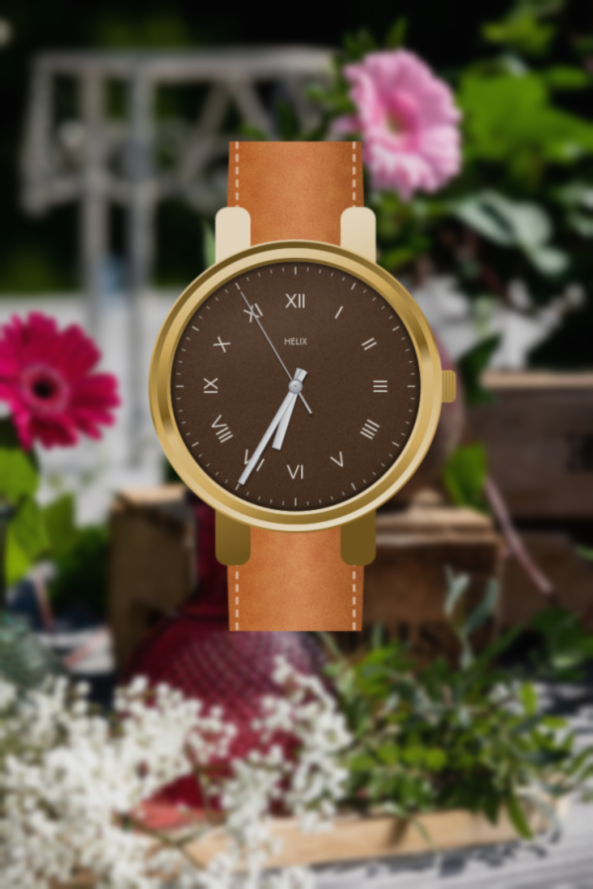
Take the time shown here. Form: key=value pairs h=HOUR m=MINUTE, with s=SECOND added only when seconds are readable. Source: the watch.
h=6 m=34 s=55
